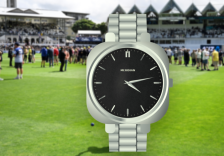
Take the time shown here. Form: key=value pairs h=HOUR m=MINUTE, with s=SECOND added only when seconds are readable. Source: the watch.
h=4 m=13
